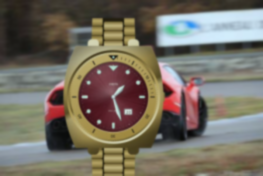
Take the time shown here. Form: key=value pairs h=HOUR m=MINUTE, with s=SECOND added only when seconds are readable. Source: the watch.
h=1 m=27
